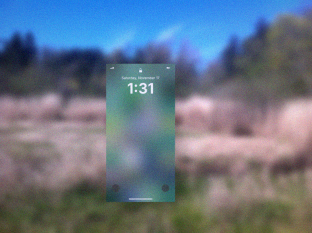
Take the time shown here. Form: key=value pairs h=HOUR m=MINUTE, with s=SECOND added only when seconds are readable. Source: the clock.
h=1 m=31
